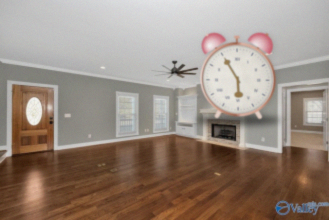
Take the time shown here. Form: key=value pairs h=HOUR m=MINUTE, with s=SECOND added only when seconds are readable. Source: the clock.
h=5 m=55
